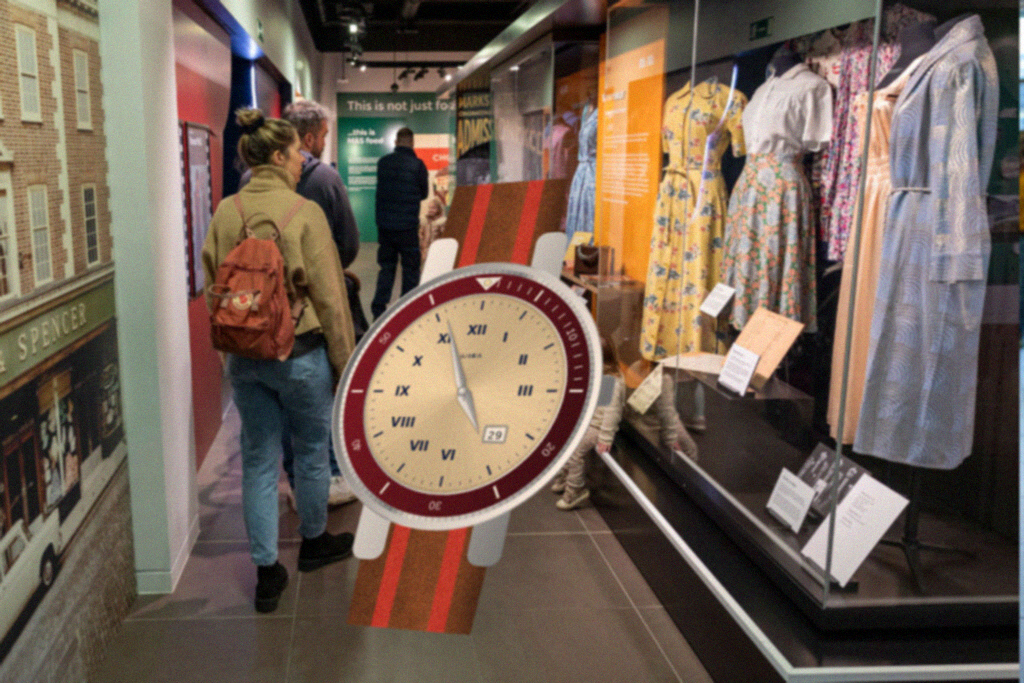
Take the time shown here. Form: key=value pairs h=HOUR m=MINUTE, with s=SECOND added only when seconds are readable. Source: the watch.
h=4 m=56
